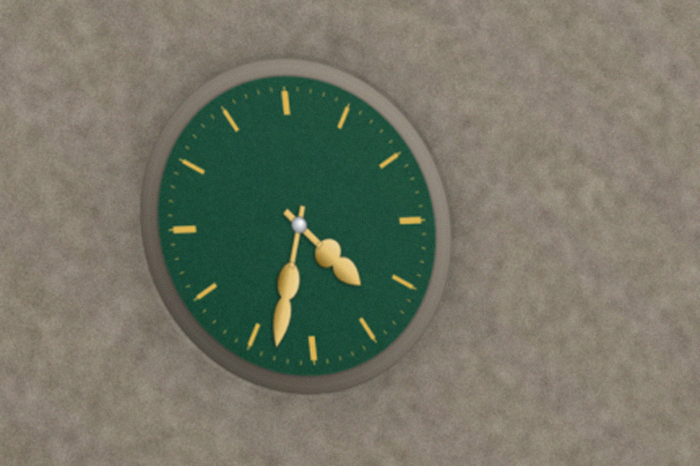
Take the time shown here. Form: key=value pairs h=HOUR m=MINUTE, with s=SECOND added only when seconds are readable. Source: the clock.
h=4 m=33
